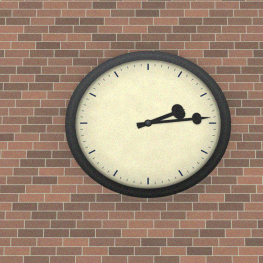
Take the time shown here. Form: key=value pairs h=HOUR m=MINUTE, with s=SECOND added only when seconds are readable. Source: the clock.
h=2 m=14
